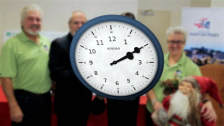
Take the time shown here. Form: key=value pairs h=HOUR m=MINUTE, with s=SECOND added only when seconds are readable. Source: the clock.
h=2 m=10
